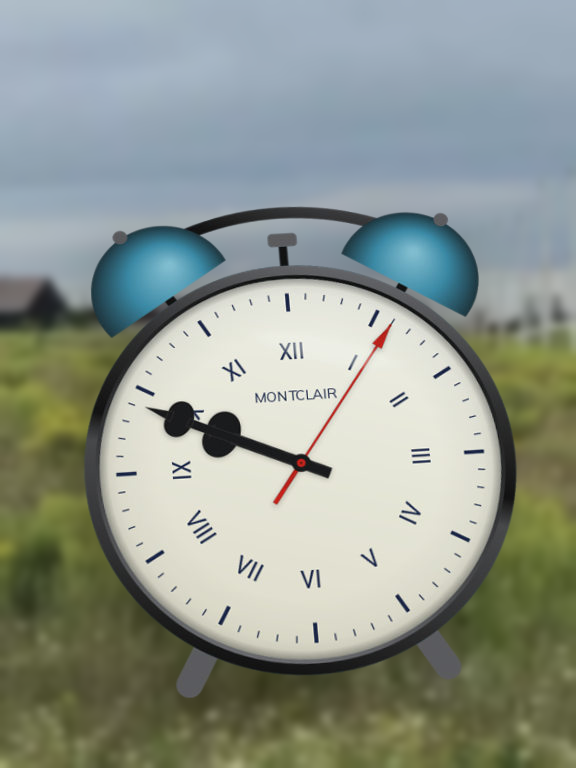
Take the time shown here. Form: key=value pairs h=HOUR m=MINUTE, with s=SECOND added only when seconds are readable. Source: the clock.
h=9 m=49 s=6
